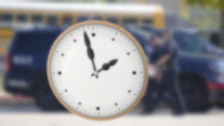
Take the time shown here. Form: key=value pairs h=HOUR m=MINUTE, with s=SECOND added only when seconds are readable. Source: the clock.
h=1 m=58
